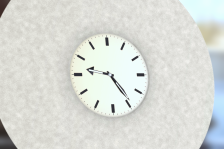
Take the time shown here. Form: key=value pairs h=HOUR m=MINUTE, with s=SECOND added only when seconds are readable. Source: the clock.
h=9 m=24
